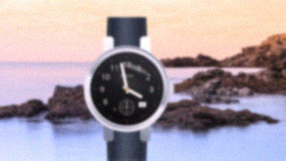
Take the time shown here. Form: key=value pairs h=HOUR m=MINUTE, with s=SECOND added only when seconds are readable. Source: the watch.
h=3 m=58
